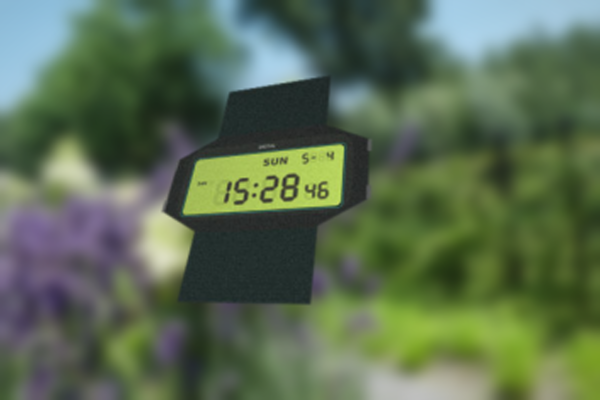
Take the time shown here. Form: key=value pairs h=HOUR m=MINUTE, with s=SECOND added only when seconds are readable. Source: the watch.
h=15 m=28 s=46
